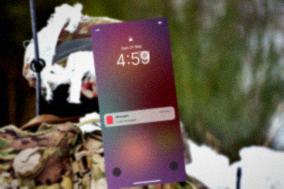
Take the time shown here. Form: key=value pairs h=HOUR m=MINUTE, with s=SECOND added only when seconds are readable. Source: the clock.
h=4 m=59
